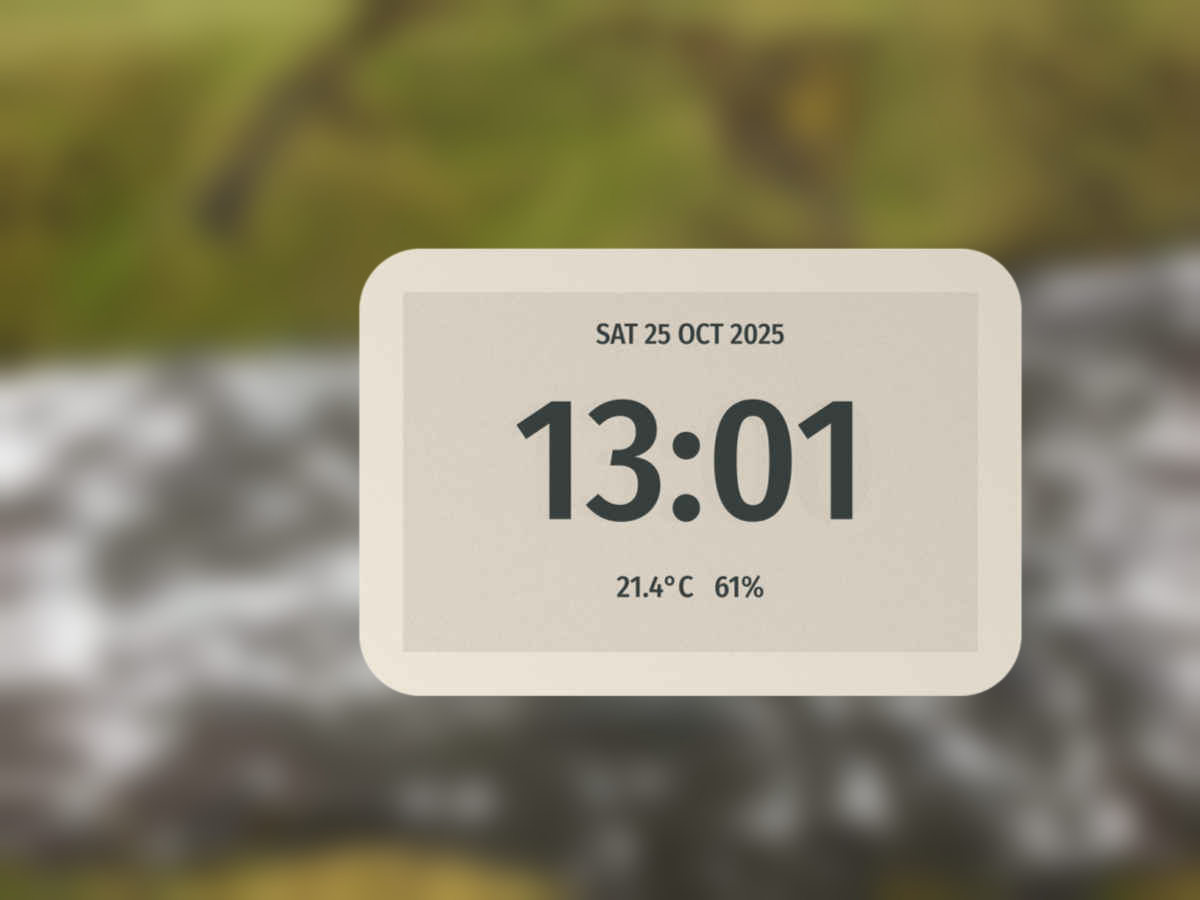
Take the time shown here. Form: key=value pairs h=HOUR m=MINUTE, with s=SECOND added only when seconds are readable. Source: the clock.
h=13 m=1
